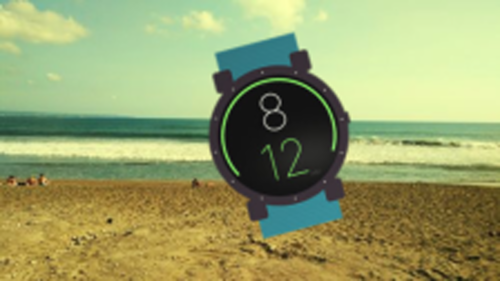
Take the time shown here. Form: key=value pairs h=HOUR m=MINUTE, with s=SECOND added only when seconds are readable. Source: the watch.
h=8 m=12
